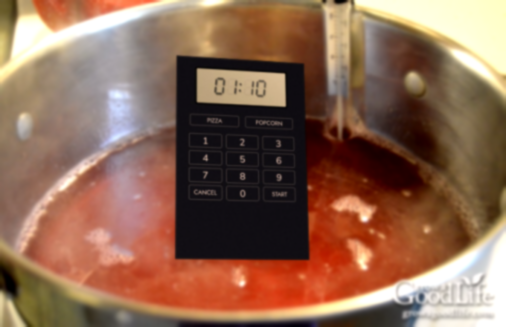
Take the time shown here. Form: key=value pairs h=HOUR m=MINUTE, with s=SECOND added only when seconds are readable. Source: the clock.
h=1 m=10
